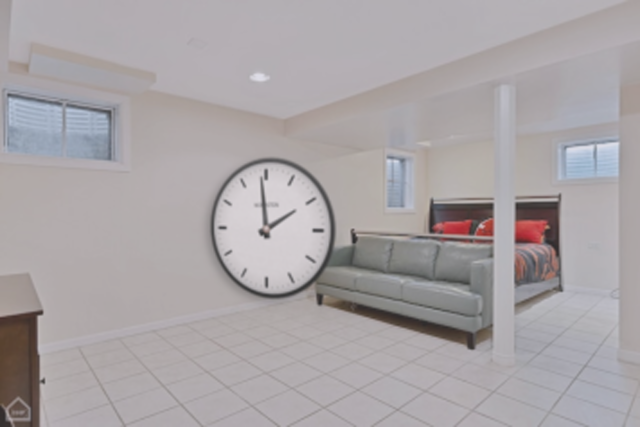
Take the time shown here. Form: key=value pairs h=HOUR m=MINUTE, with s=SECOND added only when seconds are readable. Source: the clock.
h=1 m=59
